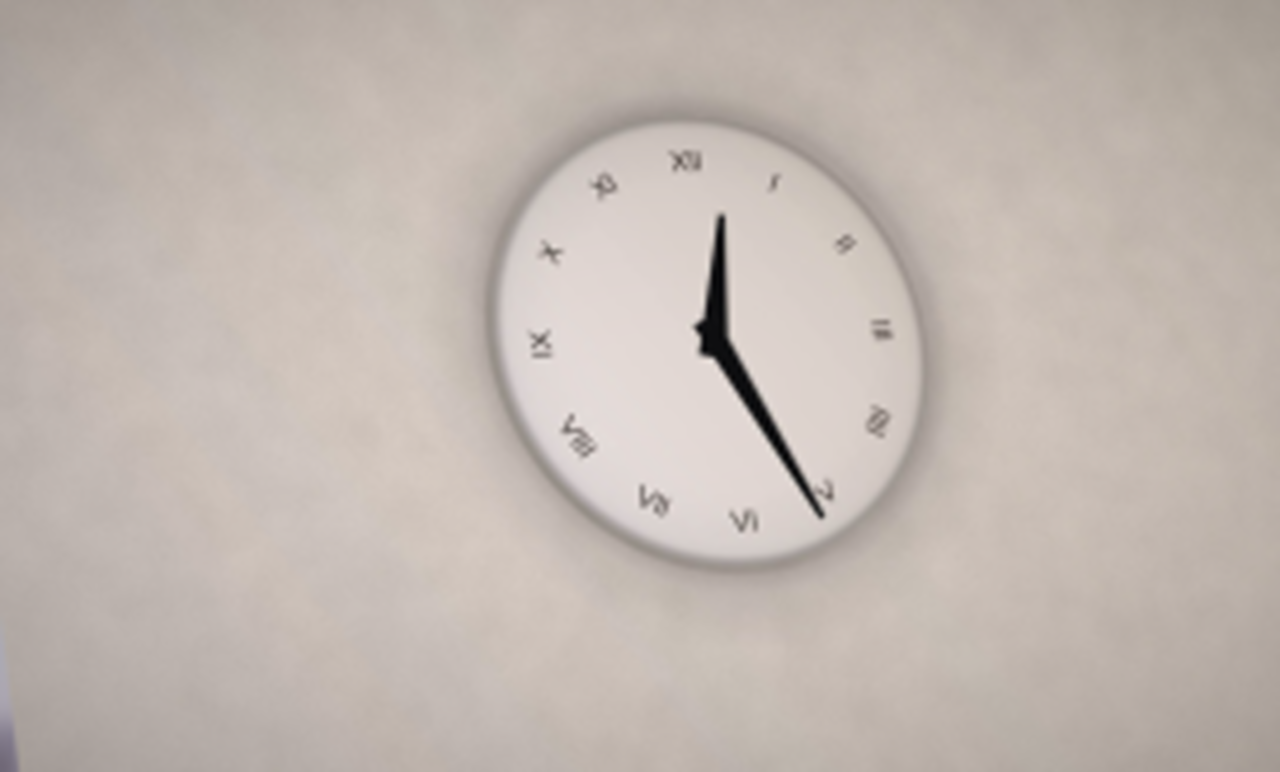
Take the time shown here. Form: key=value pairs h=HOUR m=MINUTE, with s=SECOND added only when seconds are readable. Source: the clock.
h=12 m=26
